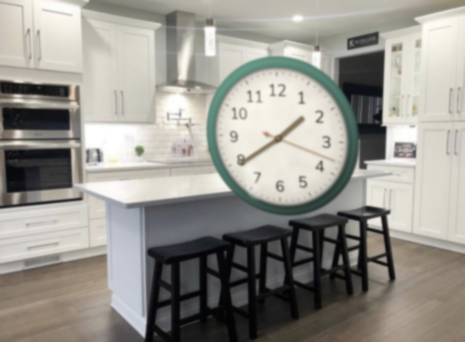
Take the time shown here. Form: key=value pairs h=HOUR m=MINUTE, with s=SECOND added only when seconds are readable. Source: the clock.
h=1 m=39 s=18
